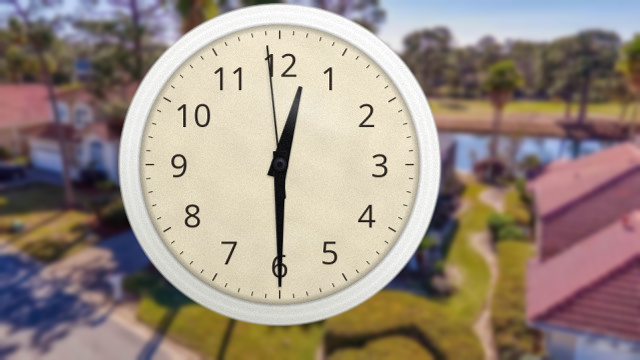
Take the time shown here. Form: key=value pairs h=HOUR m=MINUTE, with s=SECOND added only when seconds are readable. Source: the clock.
h=12 m=29 s=59
